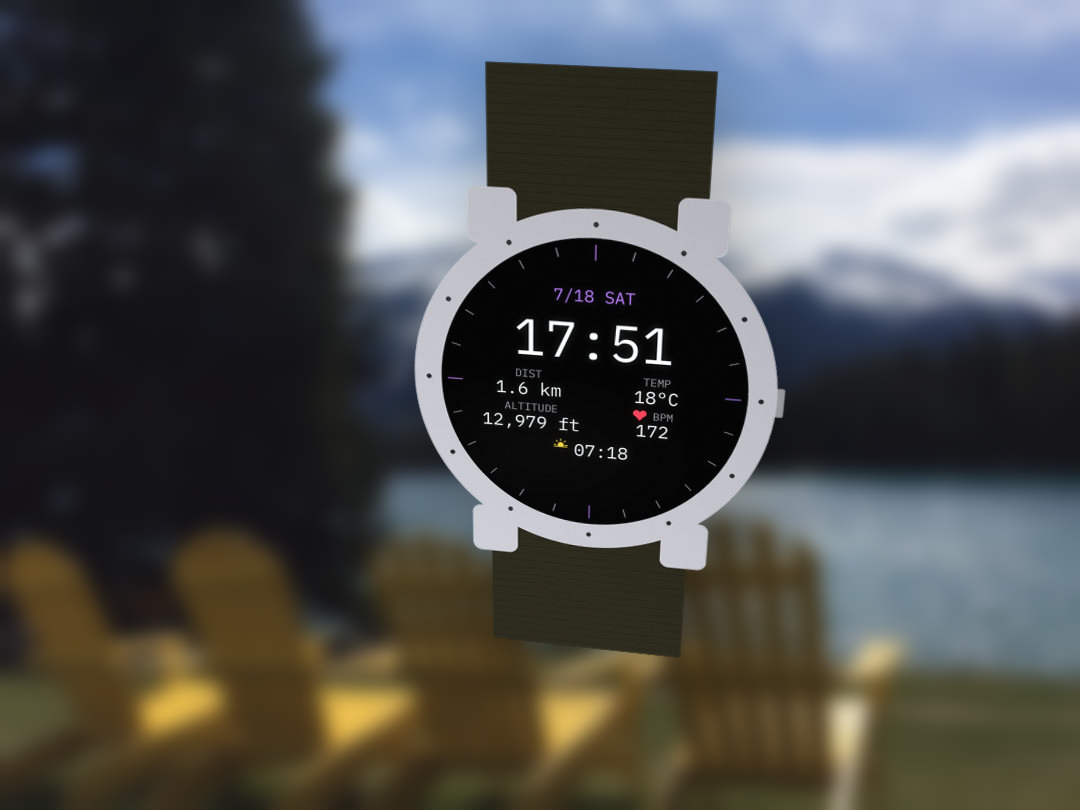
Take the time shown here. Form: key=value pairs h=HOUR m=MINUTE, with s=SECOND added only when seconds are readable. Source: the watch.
h=17 m=51
